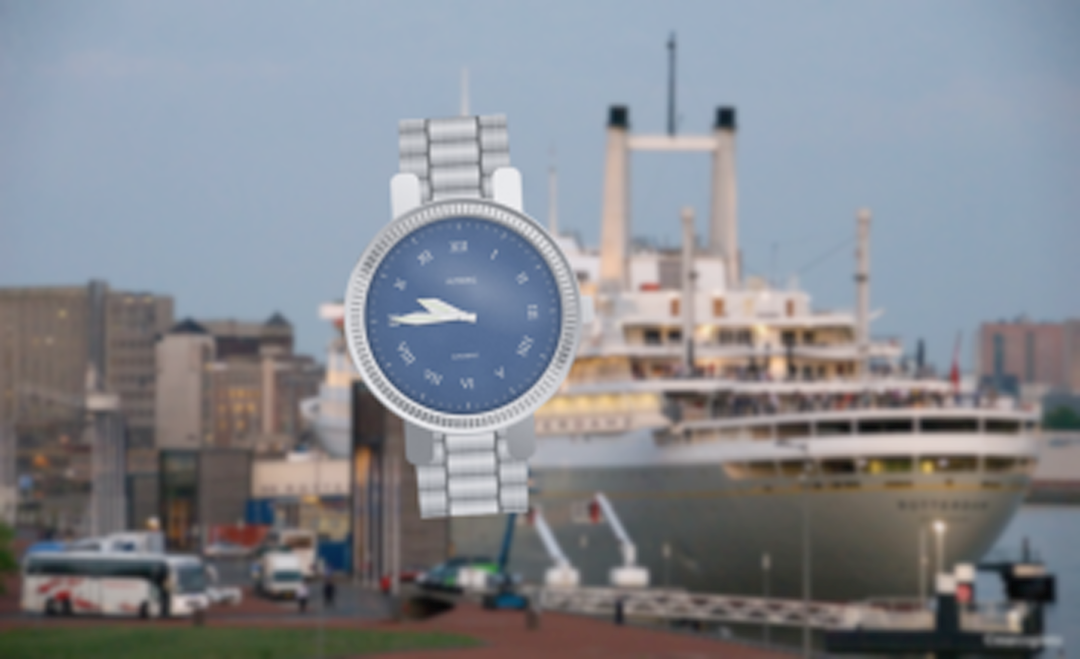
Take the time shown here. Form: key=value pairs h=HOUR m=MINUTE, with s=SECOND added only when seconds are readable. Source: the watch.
h=9 m=45
